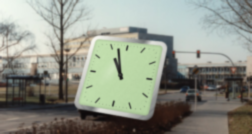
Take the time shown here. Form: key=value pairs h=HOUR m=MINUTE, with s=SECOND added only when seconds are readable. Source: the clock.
h=10 m=57
